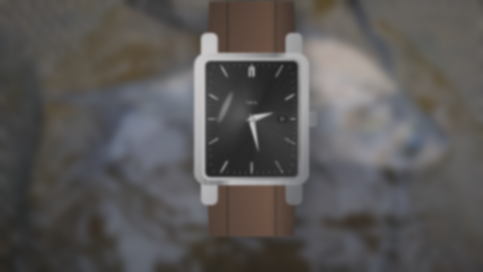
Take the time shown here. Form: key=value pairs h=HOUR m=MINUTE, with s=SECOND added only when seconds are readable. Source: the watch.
h=2 m=28
